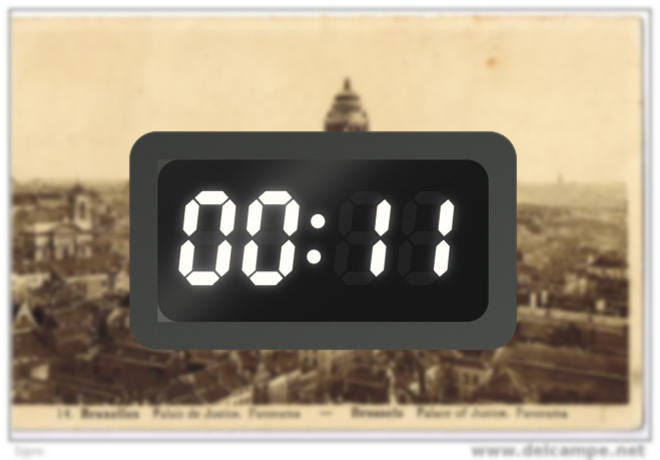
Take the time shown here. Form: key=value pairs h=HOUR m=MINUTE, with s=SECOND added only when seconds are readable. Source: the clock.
h=0 m=11
